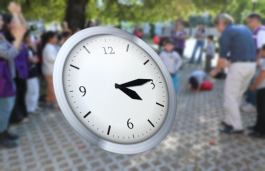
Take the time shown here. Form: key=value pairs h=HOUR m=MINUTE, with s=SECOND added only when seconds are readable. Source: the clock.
h=4 m=14
